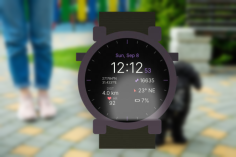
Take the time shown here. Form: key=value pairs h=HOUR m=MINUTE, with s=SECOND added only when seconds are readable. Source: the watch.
h=12 m=12
